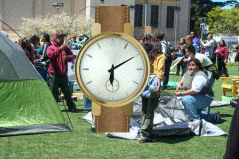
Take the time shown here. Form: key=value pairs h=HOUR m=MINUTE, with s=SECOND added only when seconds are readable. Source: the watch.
h=6 m=10
